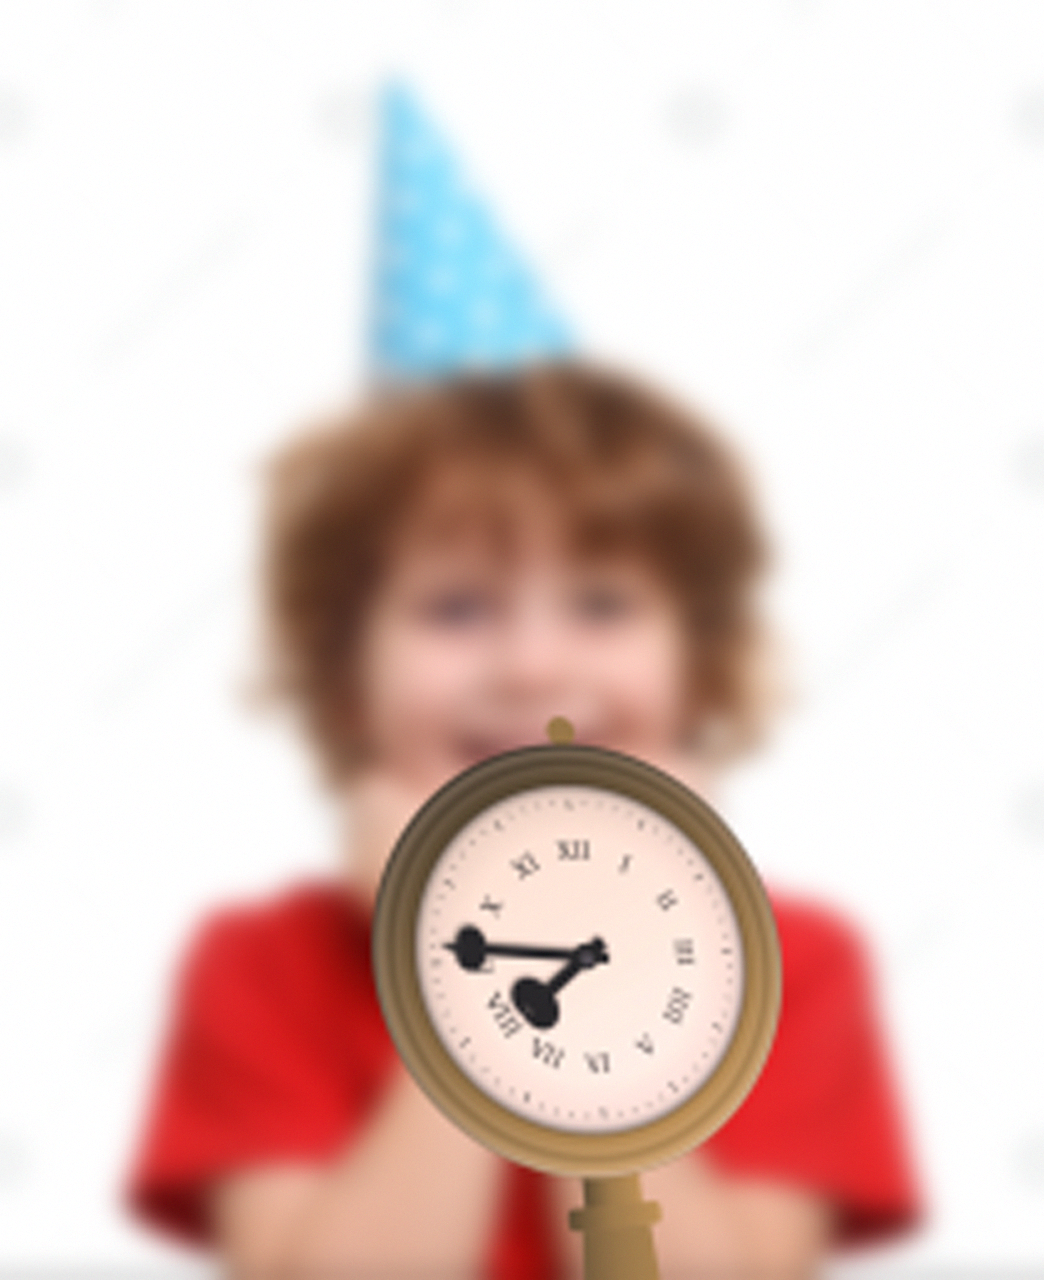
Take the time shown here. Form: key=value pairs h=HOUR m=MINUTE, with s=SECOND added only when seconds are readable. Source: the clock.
h=7 m=46
